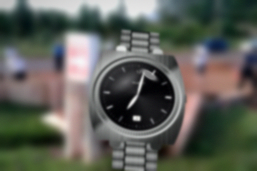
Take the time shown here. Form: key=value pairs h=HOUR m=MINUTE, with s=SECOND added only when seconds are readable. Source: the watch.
h=7 m=2
